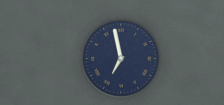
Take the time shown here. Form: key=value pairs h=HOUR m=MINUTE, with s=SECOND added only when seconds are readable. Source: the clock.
h=6 m=58
